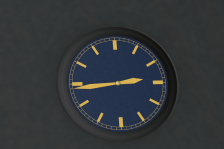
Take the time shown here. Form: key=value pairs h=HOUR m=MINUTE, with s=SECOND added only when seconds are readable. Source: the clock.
h=2 m=44
